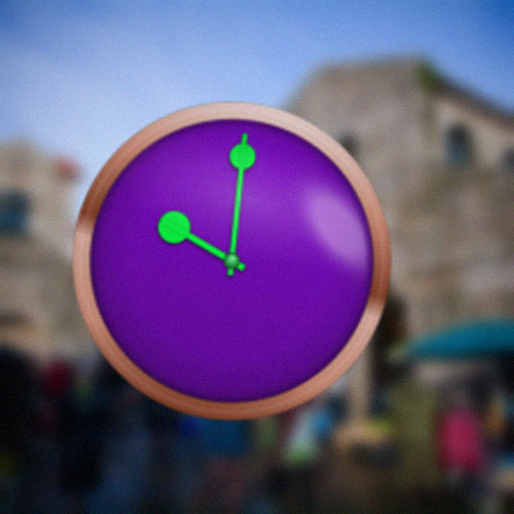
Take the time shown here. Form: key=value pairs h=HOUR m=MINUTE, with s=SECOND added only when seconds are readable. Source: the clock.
h=10 m=1
